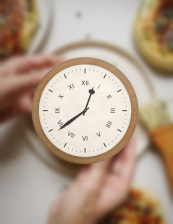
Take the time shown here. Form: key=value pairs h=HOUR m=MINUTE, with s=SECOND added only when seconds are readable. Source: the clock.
h=12 m=39
